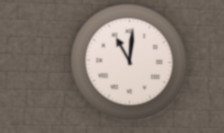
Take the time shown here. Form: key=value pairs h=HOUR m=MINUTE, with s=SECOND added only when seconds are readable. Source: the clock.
h=11 m=1
